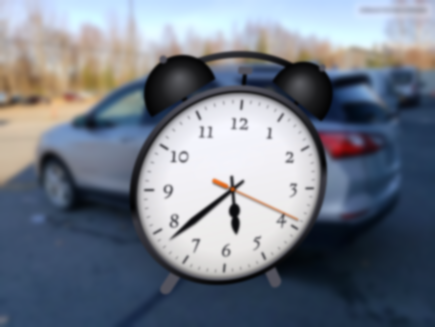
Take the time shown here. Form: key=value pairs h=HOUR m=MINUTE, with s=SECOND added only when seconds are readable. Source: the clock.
h=5 m=38 s=19
